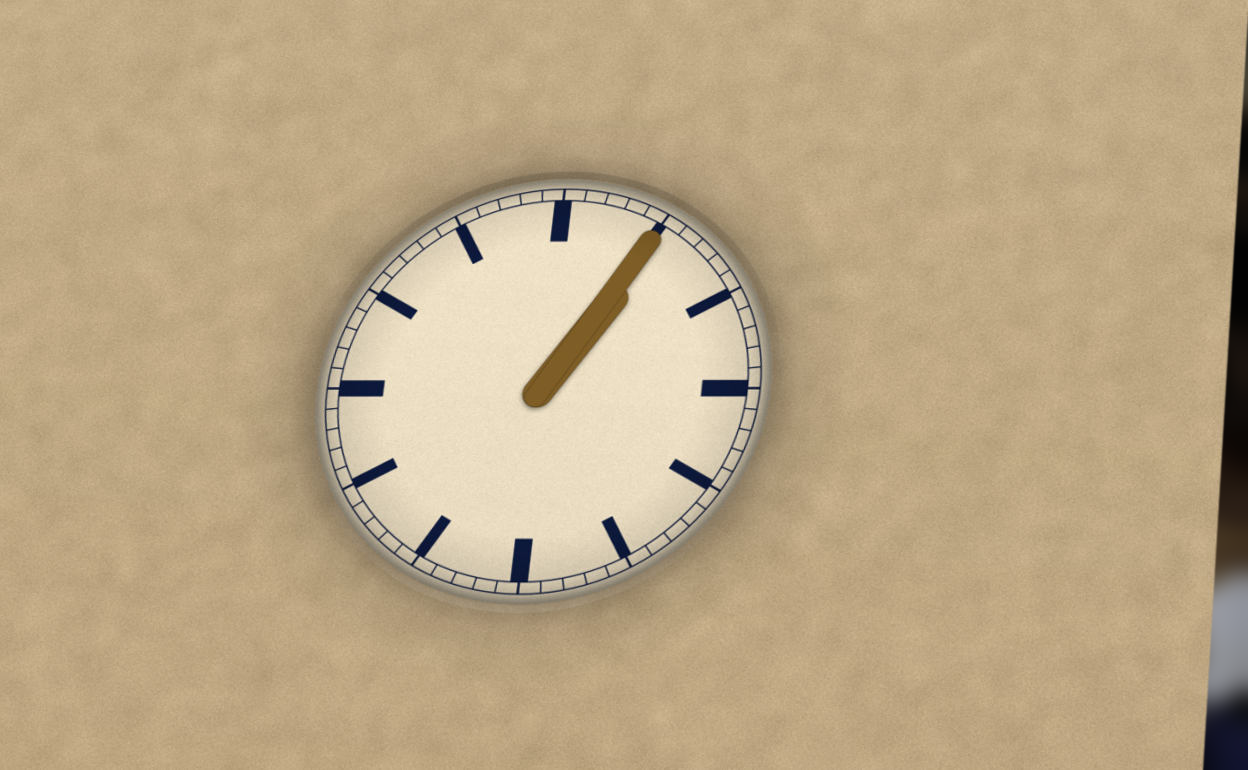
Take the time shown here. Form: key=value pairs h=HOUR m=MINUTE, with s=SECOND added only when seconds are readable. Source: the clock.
h=1 m=5
